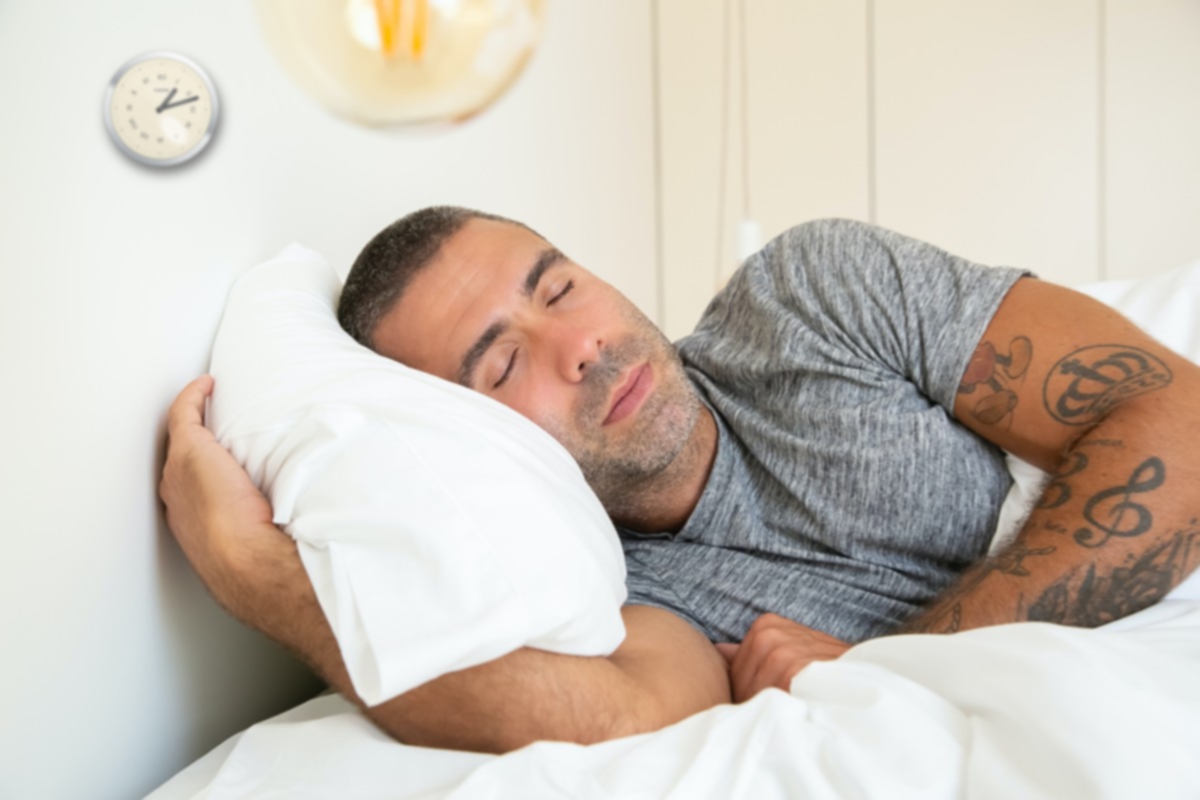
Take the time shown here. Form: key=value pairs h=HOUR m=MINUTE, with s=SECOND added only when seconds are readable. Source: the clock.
h=1 m=12
